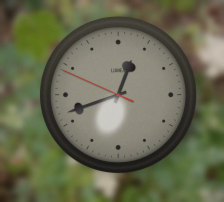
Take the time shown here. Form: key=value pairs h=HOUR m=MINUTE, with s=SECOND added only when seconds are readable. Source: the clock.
h=12 m=41 s=49
